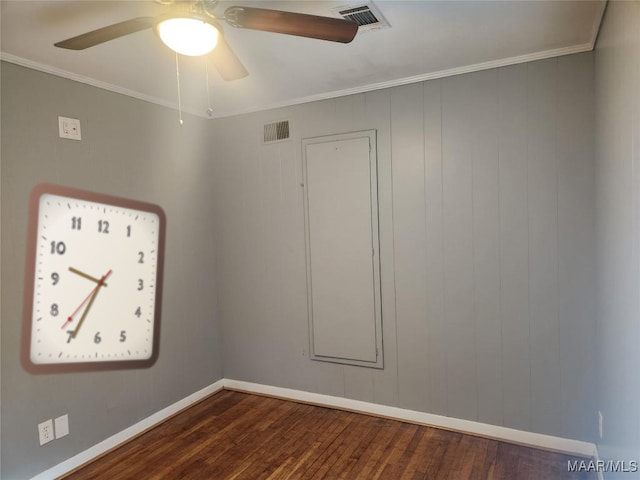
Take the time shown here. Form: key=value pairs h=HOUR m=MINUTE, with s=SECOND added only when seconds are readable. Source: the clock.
h=9 m=34 s=37
